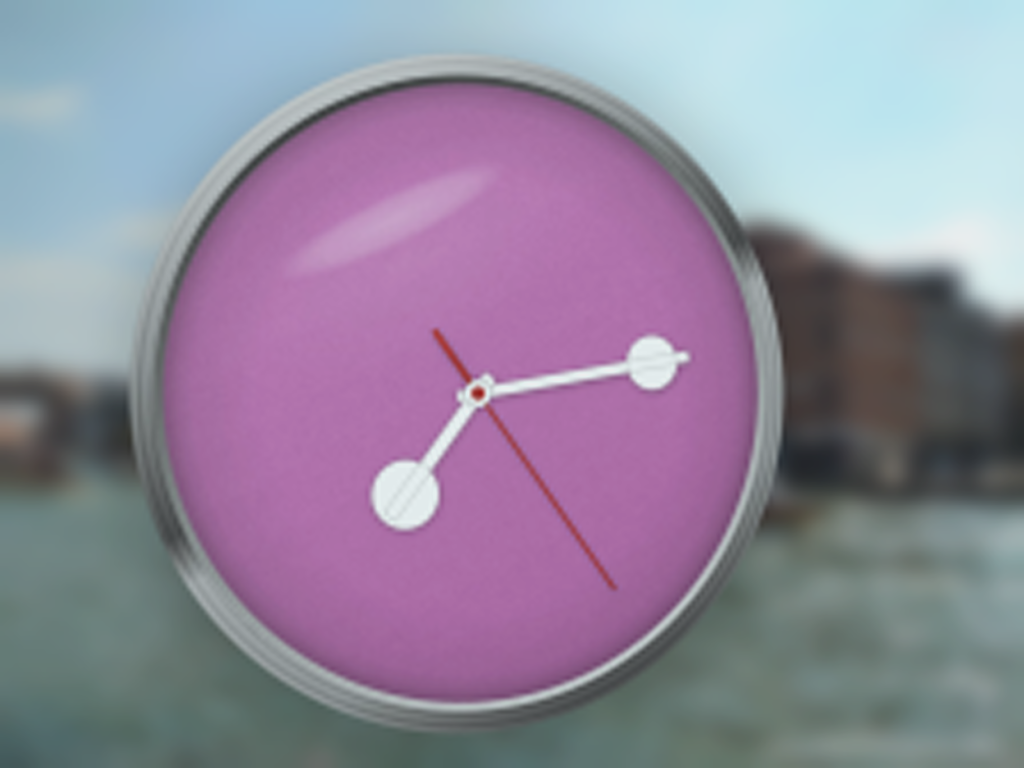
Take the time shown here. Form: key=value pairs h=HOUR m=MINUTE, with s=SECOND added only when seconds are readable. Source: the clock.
h=7 m=13 s=24
